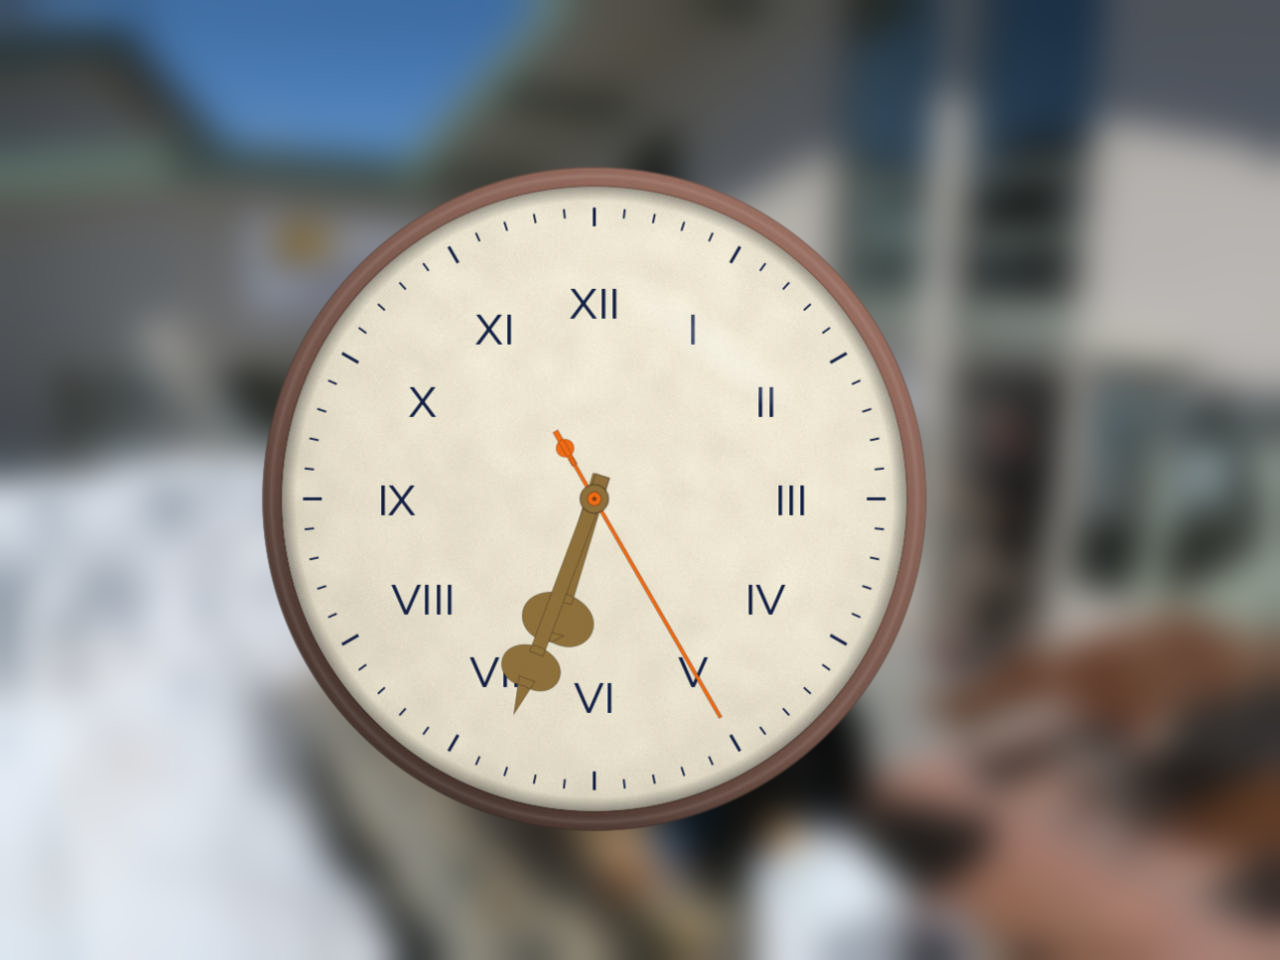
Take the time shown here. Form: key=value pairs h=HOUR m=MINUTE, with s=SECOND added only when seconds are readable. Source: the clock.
h=6 m=33 s=25
